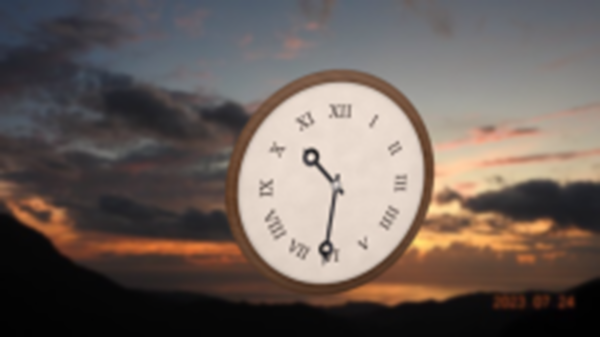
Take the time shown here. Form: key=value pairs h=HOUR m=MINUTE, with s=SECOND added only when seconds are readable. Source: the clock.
h=10 m=31
